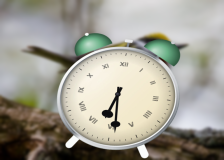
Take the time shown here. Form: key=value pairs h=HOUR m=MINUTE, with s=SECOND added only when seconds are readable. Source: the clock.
h=6 m=29
